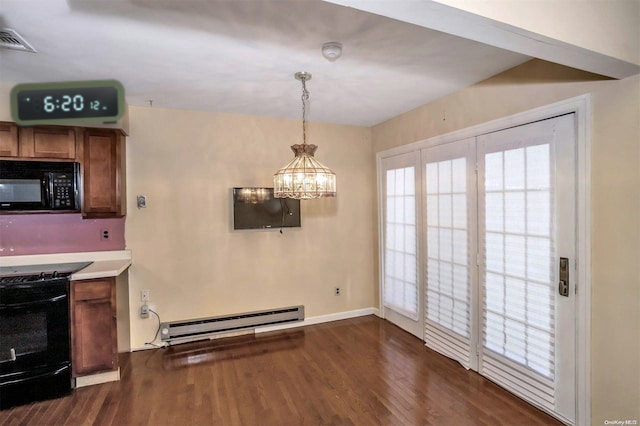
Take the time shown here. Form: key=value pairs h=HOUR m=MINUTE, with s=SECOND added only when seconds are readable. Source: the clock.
h=6 m=20
